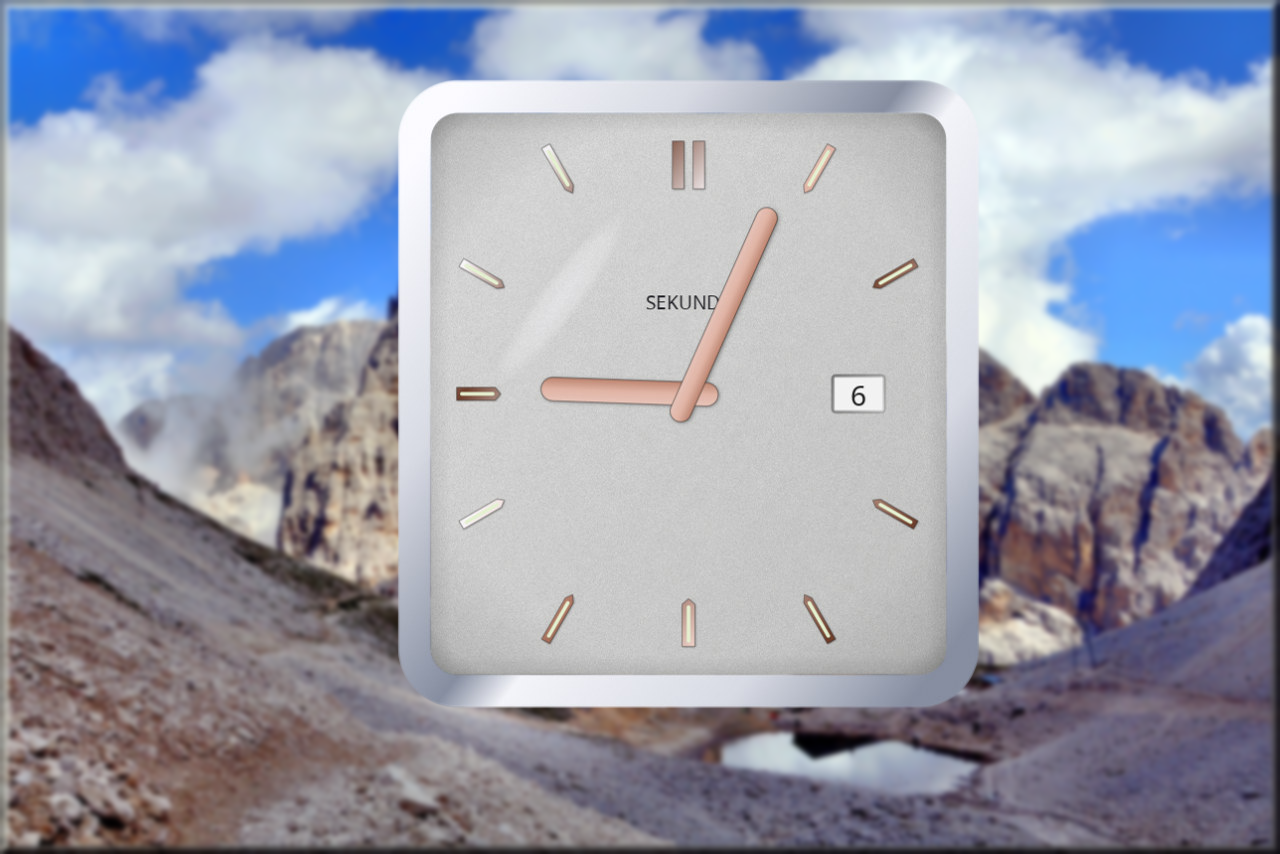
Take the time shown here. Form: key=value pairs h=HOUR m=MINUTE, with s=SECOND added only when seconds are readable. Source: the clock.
h=9 m=4
